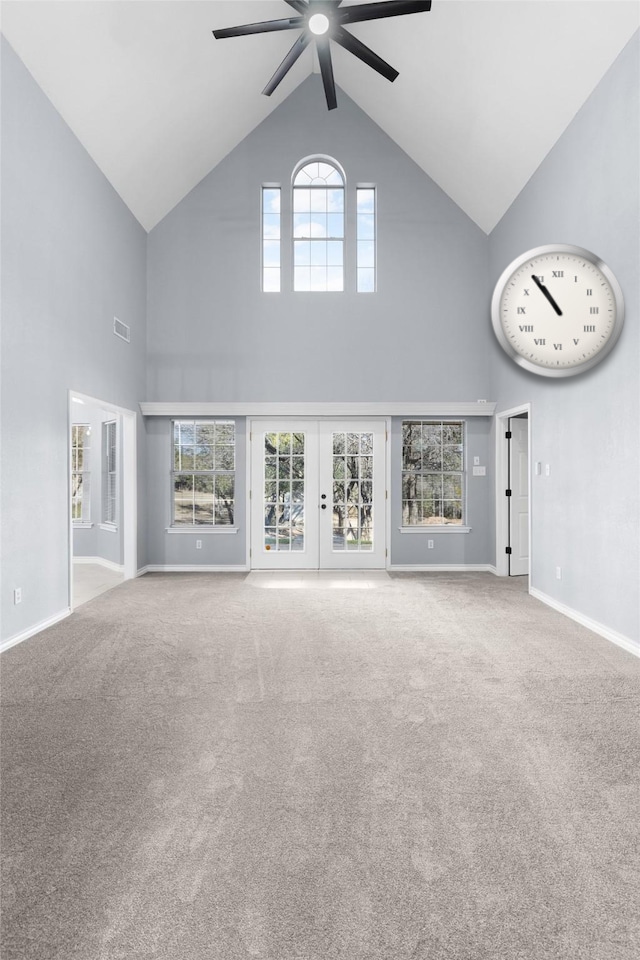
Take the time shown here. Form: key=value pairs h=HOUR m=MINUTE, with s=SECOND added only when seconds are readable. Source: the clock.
h=10 m=54
